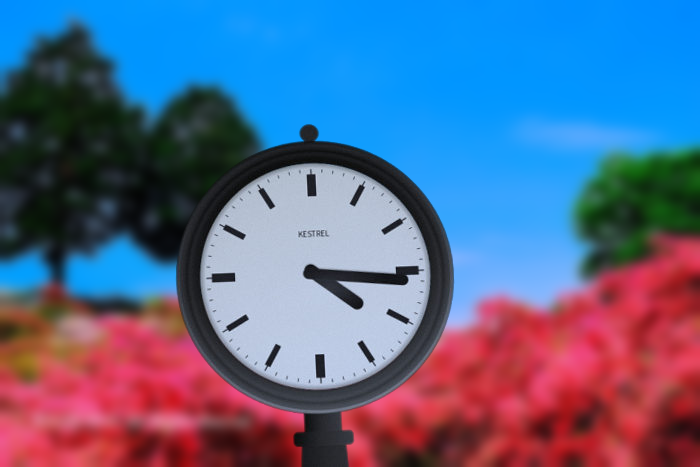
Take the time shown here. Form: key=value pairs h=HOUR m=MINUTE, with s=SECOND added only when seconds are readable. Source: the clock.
h=4 m=16
